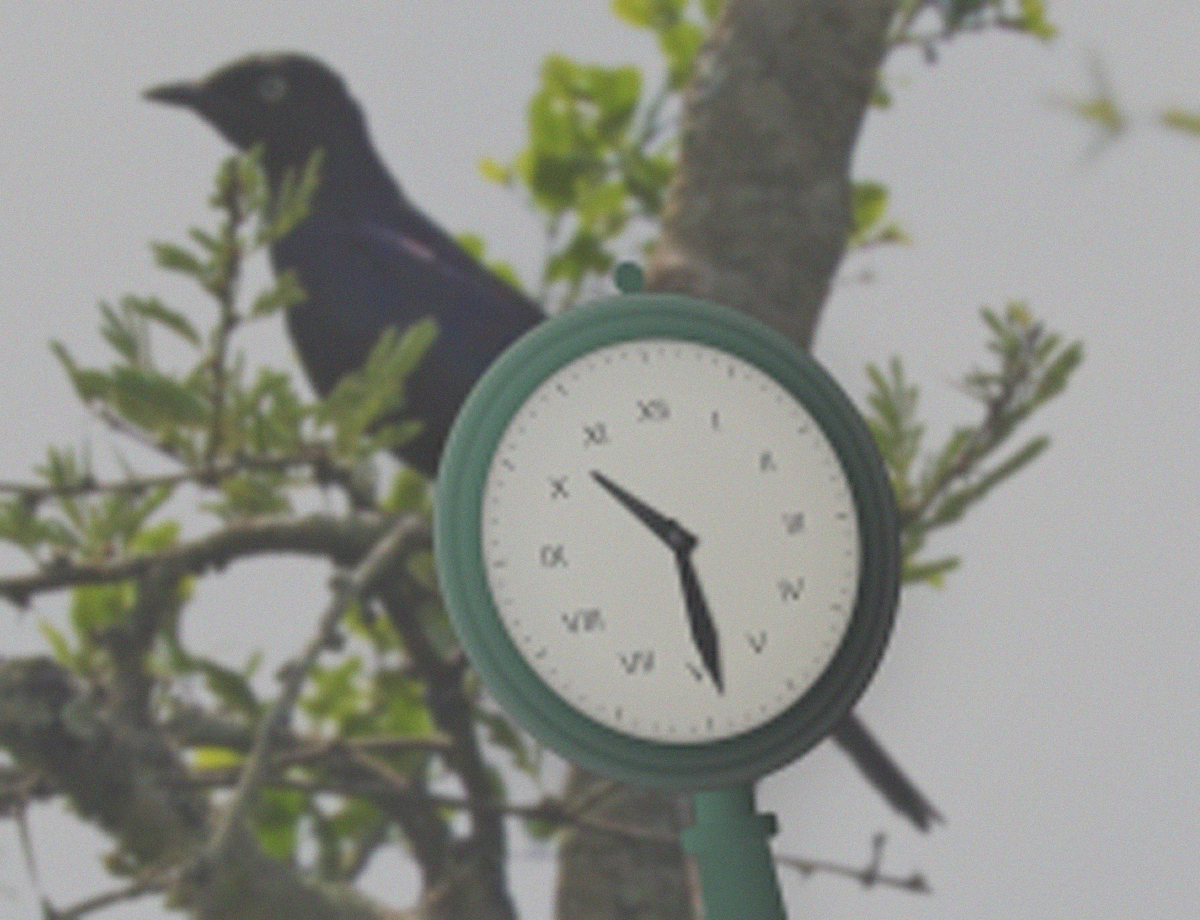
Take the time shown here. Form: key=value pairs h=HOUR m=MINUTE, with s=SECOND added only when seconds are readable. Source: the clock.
h=10 m=29
